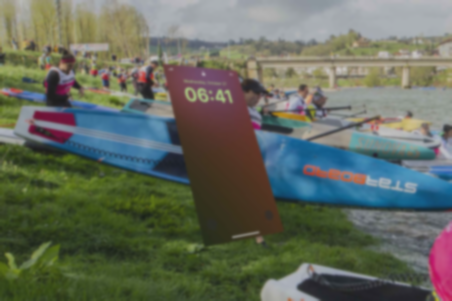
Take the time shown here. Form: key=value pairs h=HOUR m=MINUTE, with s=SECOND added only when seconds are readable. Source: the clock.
h=6 m=41
